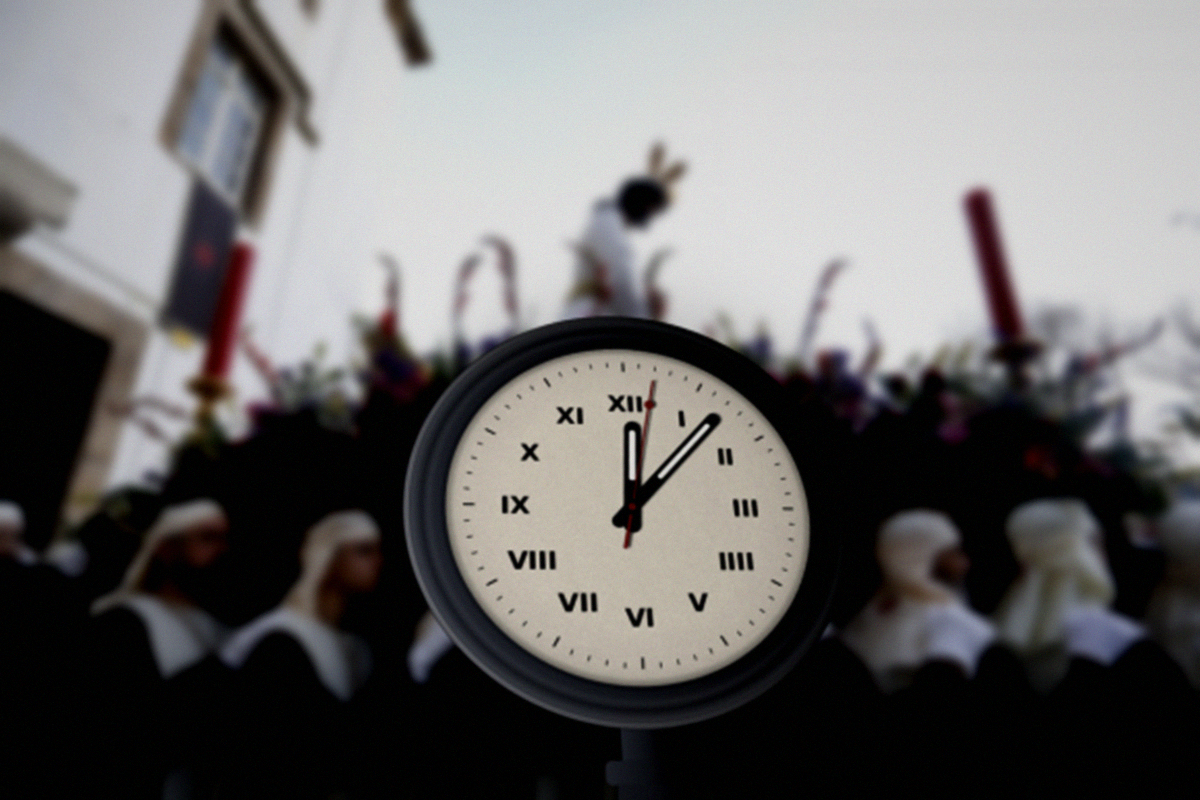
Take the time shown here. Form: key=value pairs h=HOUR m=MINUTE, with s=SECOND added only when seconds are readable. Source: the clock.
h=12 m=7 s=2
